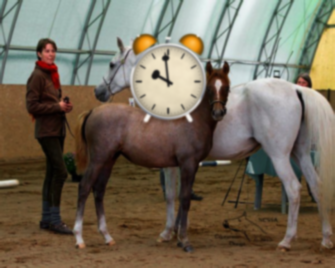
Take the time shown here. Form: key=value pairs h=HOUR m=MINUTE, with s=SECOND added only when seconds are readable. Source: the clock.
h=9 m=59
